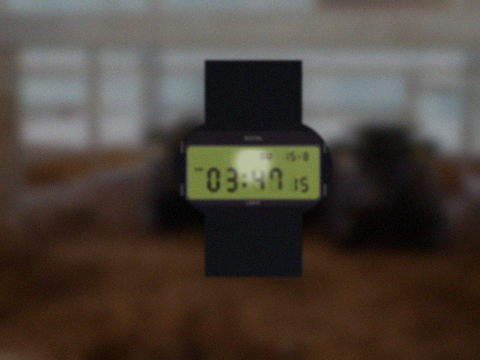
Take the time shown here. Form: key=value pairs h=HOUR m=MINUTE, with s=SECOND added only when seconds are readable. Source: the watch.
h=3 m=47 s=15
